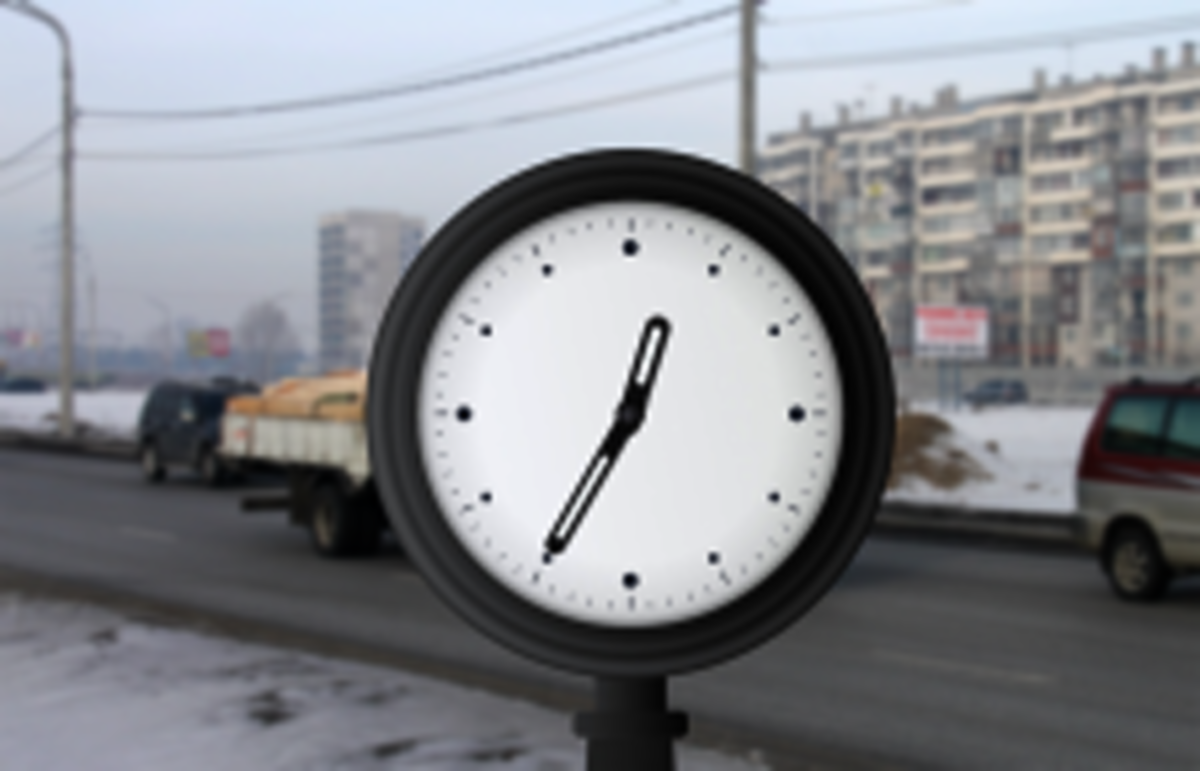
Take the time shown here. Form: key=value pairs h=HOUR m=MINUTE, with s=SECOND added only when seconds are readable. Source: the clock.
h=12 m=35
